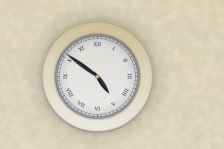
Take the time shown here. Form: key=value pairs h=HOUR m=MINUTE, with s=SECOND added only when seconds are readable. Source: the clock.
h=4 m=51
